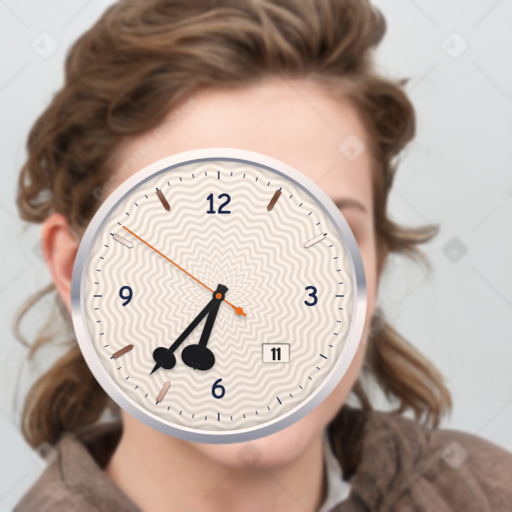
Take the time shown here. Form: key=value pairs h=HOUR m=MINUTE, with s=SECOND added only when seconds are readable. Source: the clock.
h=6 m=36 s=51
